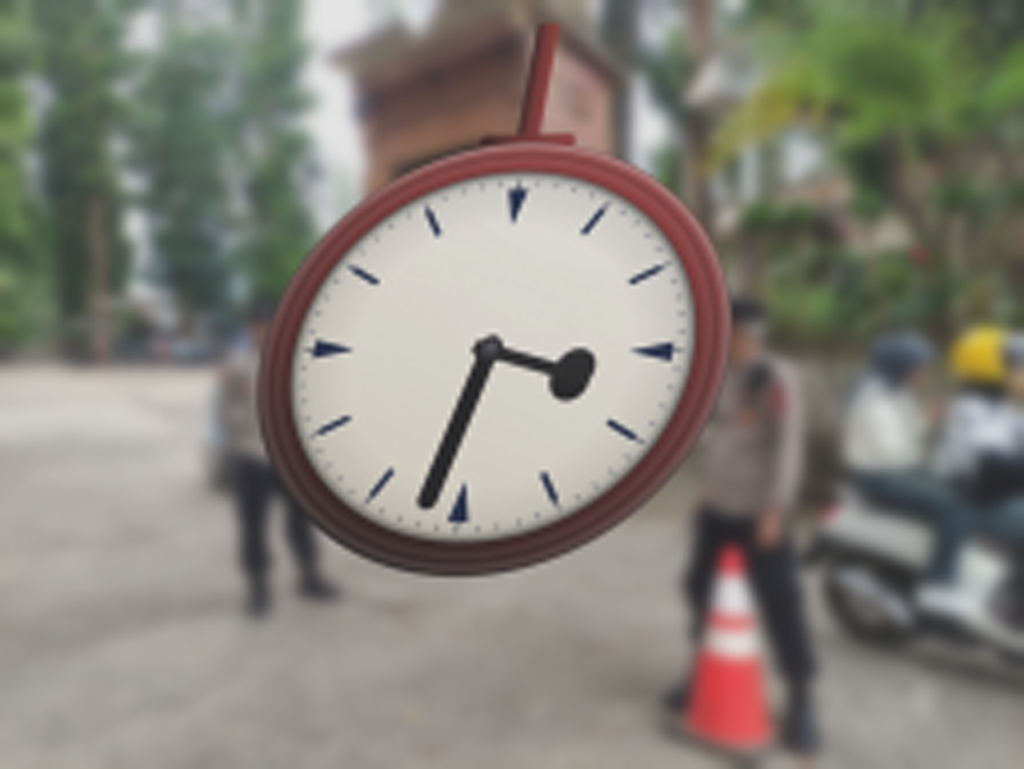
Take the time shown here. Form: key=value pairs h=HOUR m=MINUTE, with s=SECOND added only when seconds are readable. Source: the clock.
h=3 m=32
